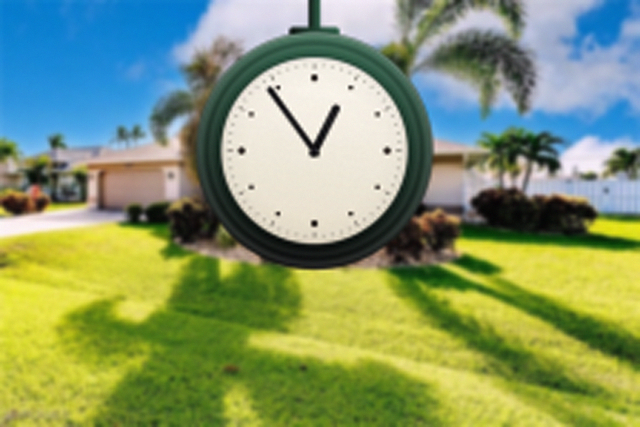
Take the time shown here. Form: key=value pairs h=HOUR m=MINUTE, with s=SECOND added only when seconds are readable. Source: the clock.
h=12 m=54
